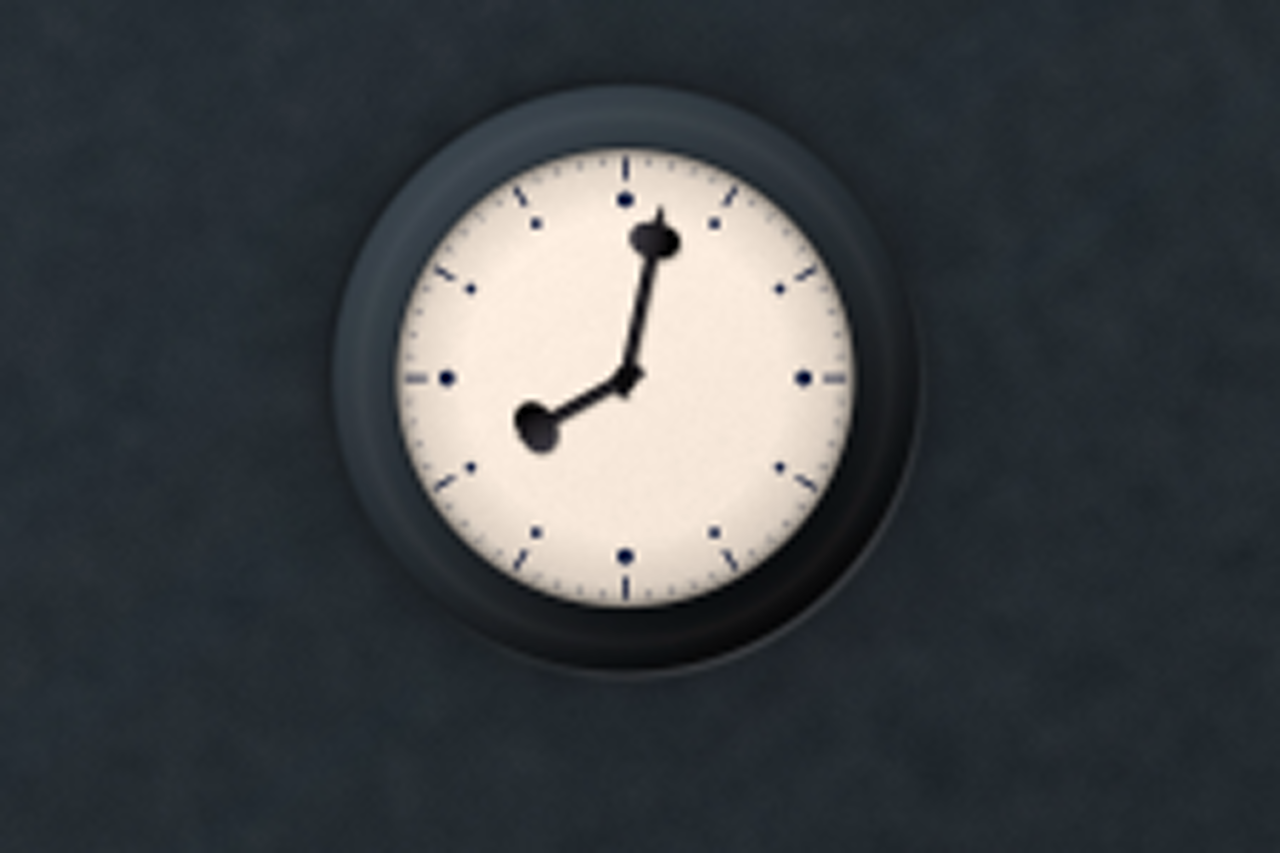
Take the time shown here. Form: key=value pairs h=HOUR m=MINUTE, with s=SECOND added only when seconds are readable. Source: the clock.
h=8 m=2
